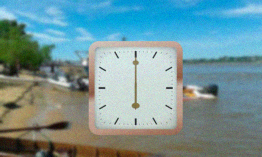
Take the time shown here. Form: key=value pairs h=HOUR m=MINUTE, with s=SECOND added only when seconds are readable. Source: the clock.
h=6 m=0
